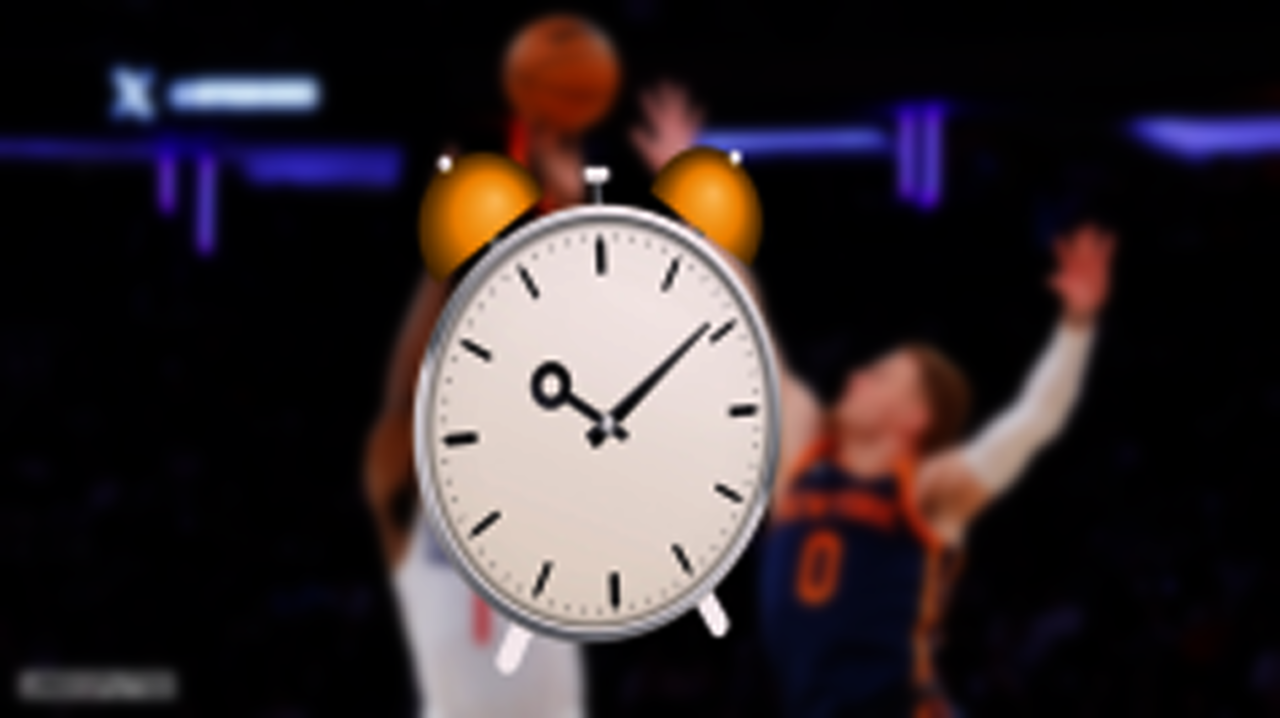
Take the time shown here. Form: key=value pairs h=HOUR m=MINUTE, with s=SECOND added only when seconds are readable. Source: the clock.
h=10 m=9
